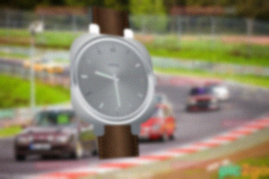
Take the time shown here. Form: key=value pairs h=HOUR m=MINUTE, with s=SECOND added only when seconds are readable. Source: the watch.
h=9 m=29
